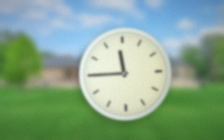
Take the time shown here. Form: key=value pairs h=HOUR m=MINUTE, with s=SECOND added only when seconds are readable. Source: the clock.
h=11 m=45
